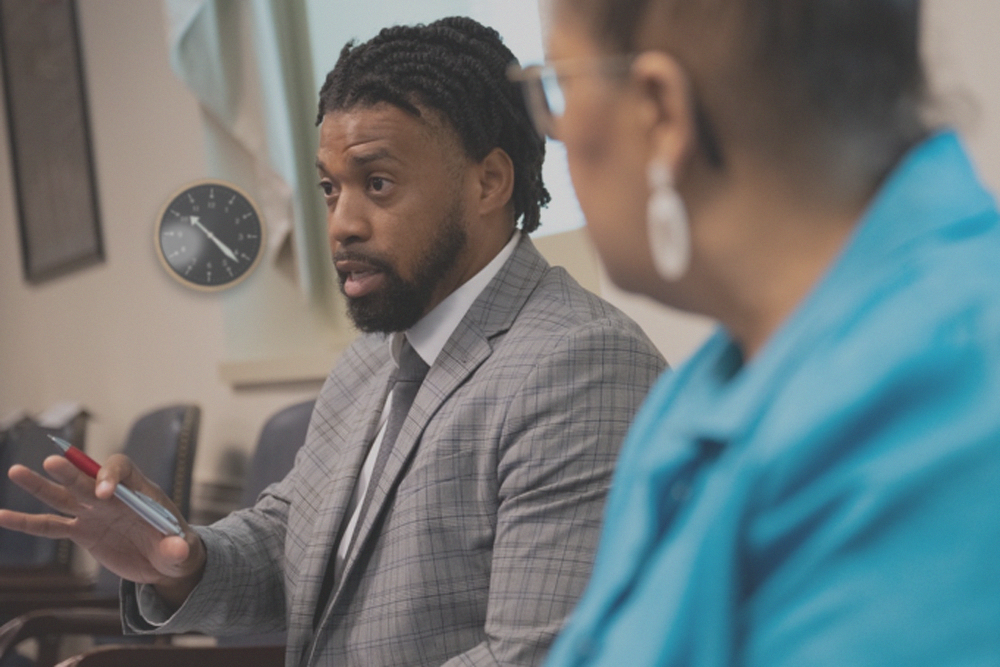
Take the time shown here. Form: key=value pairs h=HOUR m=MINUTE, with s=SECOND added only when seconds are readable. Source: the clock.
h=10 m=22
